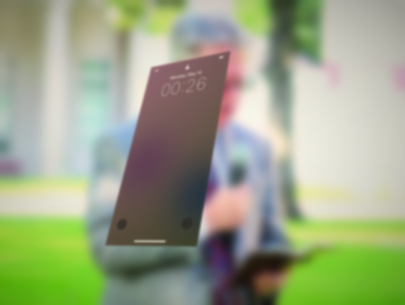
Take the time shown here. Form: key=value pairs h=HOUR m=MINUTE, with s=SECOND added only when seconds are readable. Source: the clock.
h=0 m=26
